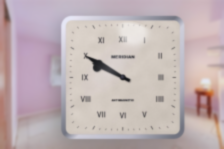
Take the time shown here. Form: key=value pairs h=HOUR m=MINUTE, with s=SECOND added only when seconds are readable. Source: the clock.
h=9 m=50
